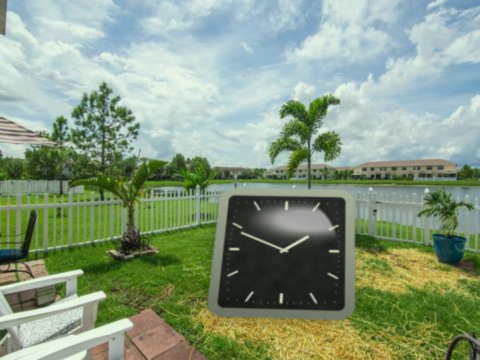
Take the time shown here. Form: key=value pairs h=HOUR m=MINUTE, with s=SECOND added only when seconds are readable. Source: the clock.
h=1 m=49
